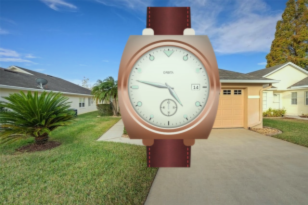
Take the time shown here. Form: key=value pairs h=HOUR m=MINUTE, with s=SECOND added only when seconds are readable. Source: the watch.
h=4 m=47
